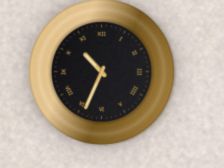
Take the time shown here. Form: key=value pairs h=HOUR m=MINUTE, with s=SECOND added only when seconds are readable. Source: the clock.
h=10 m=34
